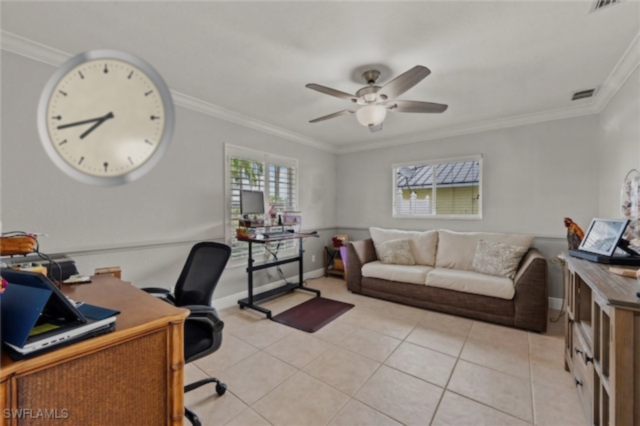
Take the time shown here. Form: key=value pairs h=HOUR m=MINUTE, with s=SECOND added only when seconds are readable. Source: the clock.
h=7 m=43
